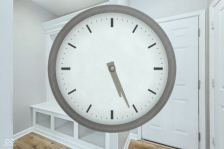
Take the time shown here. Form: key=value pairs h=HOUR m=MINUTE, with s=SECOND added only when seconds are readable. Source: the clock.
h=5 m=26
